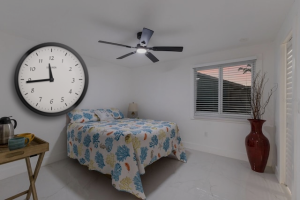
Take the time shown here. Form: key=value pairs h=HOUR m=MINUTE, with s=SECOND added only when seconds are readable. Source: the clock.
h=11 m=44
